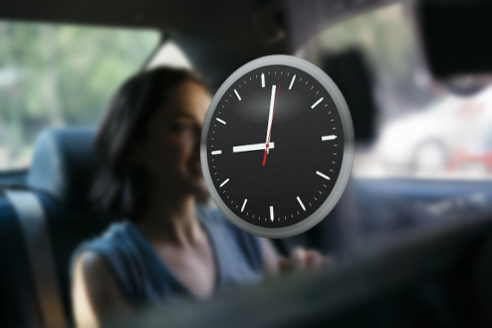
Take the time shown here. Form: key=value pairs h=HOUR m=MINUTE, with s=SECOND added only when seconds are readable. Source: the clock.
h=9 m=2 s=3
